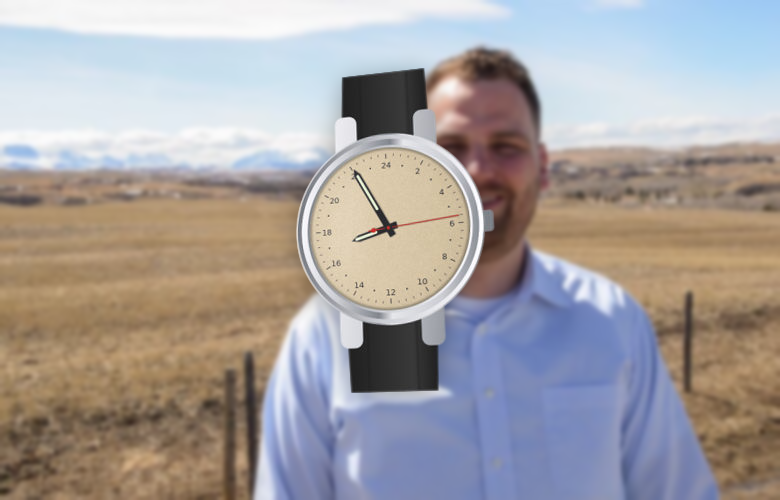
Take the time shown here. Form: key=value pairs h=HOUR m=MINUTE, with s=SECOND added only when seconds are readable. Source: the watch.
h=16 m=55 s=14
